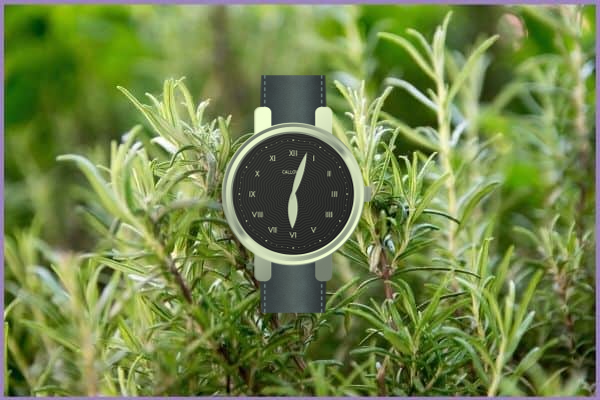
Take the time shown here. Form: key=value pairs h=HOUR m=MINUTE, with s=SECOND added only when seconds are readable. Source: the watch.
h=6 m=3
